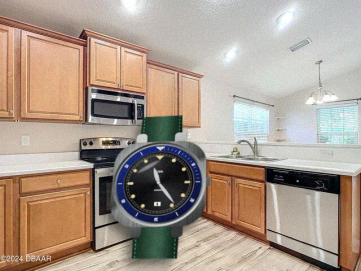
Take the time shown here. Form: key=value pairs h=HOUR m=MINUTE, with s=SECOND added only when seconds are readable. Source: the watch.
h=11 m=24
